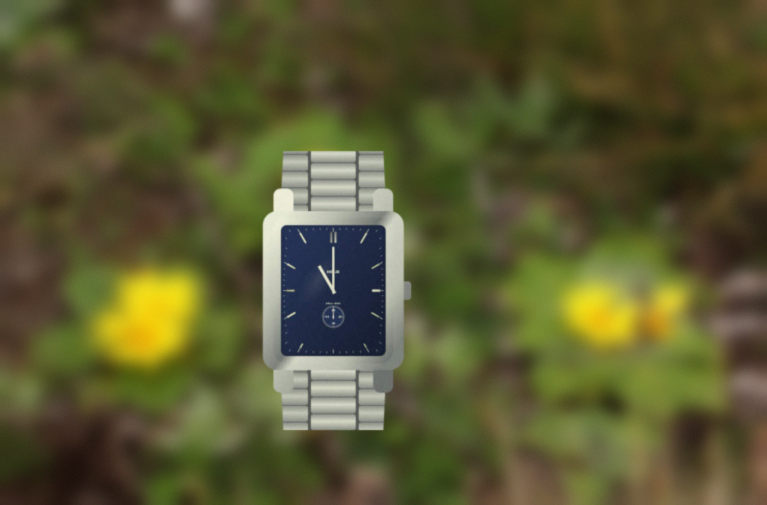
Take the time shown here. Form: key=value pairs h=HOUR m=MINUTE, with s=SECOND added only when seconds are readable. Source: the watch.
h=11 m=0
